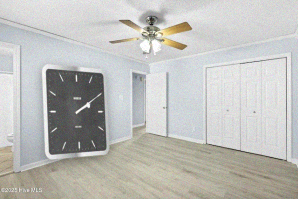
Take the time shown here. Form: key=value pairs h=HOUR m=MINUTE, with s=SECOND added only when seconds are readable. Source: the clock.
h=2 m=10
